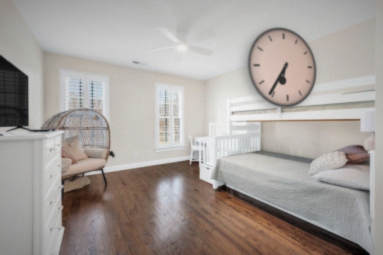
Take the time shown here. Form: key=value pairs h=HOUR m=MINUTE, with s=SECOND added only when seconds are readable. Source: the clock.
h=6 m=36
